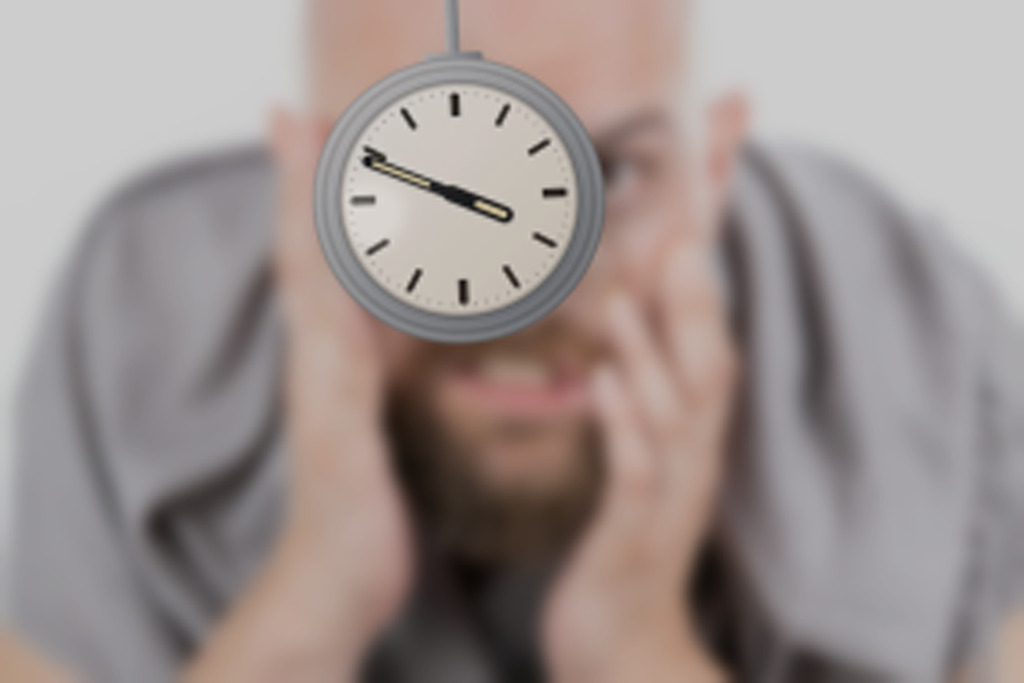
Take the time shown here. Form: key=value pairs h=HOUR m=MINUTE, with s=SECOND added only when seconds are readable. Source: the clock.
h=3 m=49
